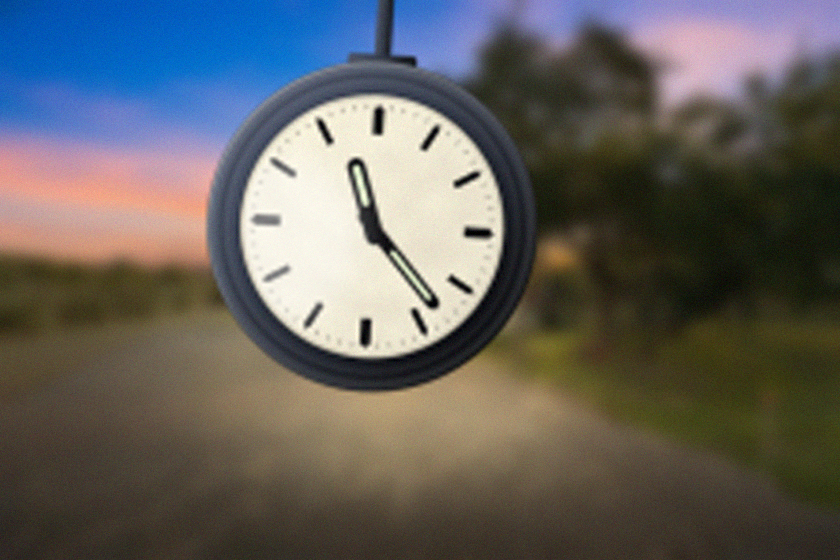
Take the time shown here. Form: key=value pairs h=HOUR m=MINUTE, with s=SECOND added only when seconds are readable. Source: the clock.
h=11 m=23
